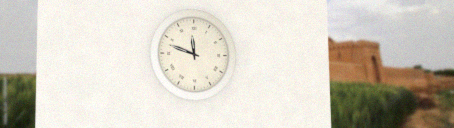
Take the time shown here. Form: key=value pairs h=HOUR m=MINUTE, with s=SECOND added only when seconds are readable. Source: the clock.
h=11 m=48
